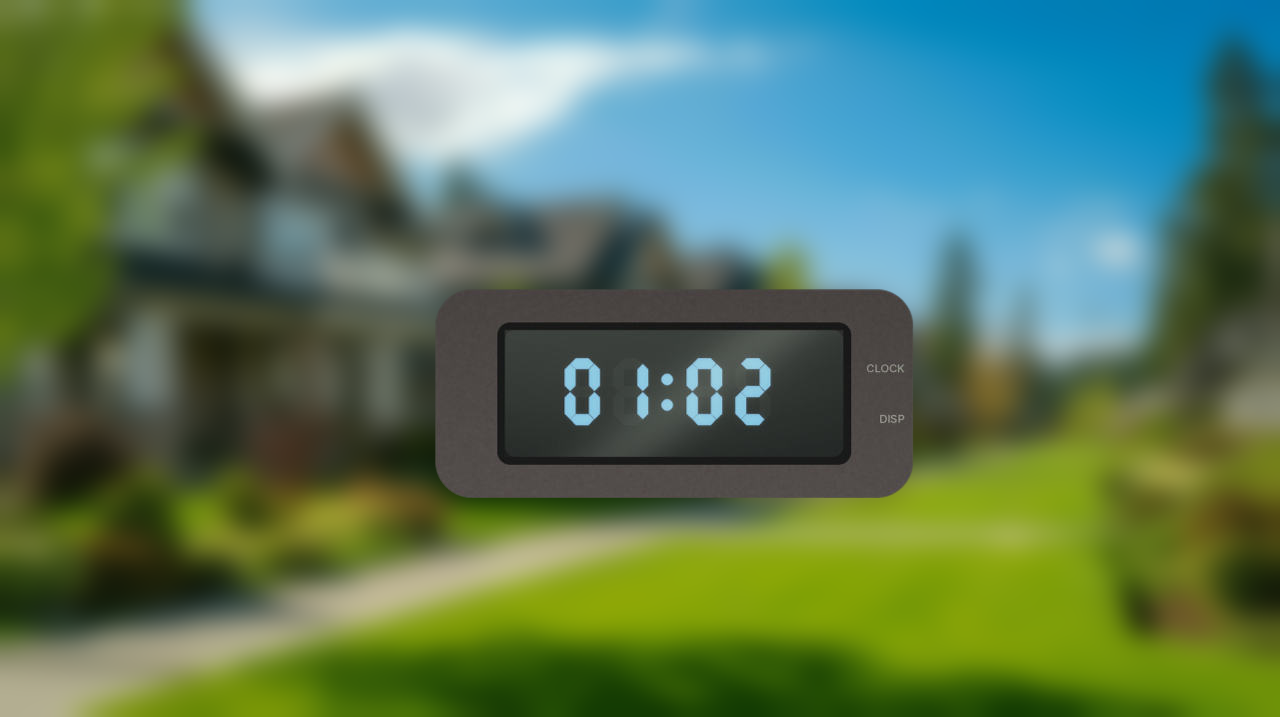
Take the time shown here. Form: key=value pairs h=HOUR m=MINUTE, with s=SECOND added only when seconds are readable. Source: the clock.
h=1 m=2
